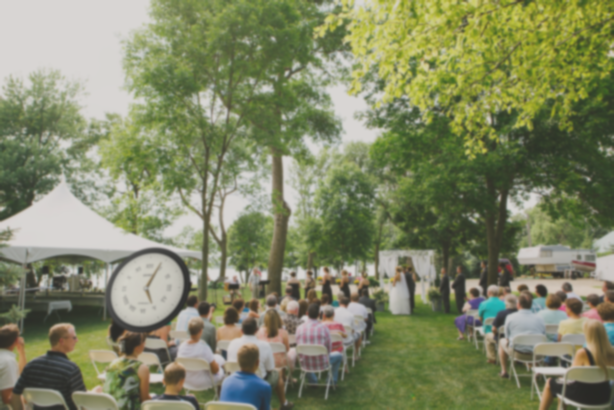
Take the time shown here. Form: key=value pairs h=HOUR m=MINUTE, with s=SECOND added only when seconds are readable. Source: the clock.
h=5 m=4
